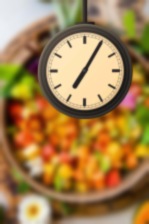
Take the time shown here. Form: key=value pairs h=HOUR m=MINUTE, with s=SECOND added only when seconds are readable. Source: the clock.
h=7 m=5
